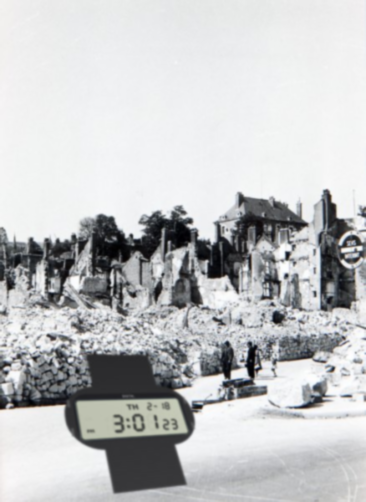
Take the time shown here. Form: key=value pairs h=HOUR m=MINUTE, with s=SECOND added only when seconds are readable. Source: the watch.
h=3 m=1 s=23
